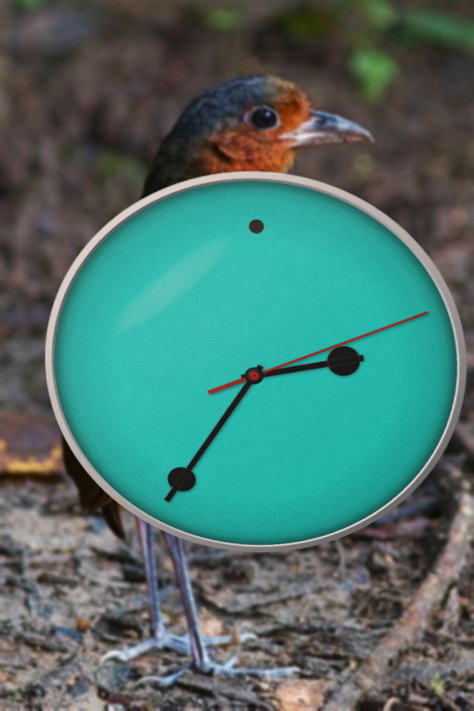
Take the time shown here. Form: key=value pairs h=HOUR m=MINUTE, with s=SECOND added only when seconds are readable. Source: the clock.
h=2 m=35 s=11
